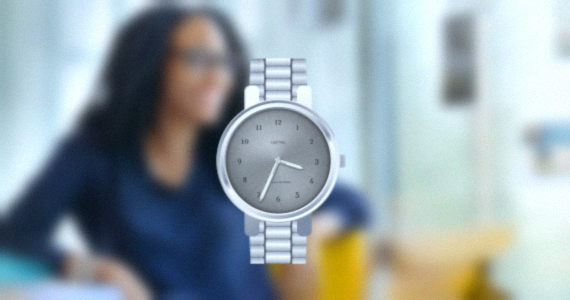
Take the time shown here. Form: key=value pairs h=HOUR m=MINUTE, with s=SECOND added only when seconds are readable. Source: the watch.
h=3 m=34
